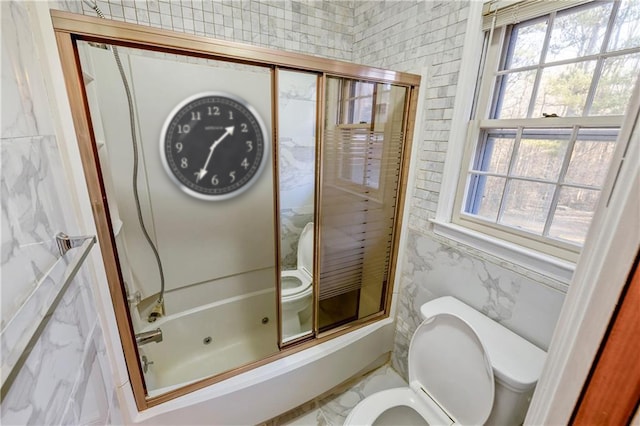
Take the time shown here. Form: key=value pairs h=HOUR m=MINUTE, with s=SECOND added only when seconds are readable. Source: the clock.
h=1 m=34
